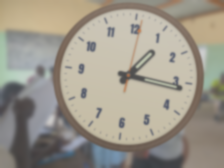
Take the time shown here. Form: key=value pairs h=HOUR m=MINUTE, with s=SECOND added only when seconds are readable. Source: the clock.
h=1 m=16 s=1
